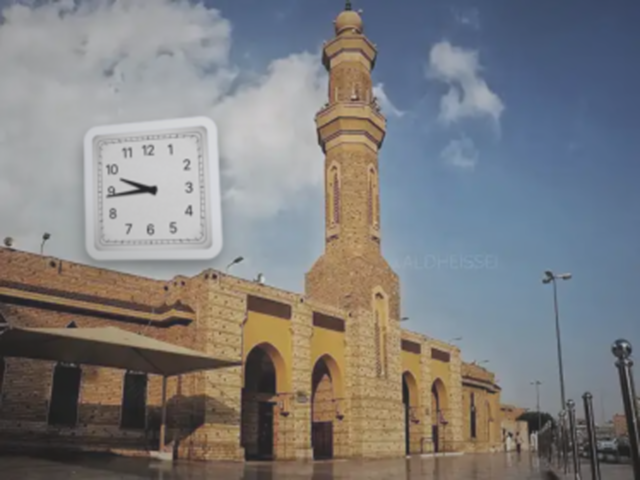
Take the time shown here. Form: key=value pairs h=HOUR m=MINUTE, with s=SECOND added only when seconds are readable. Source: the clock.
h=9 m=44
